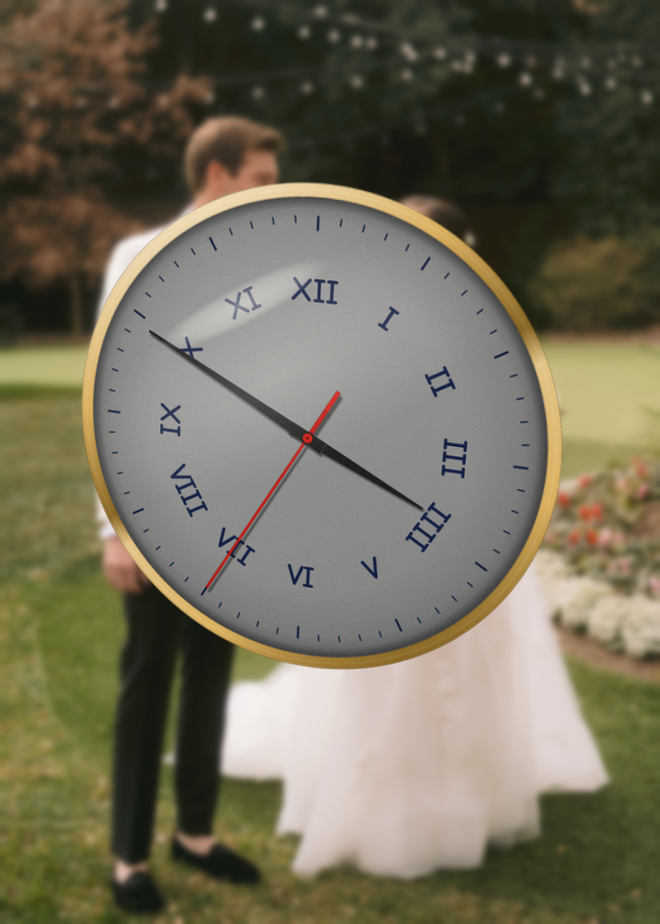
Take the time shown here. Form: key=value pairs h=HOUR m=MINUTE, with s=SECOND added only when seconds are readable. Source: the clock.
h=3 m=49 s=35
